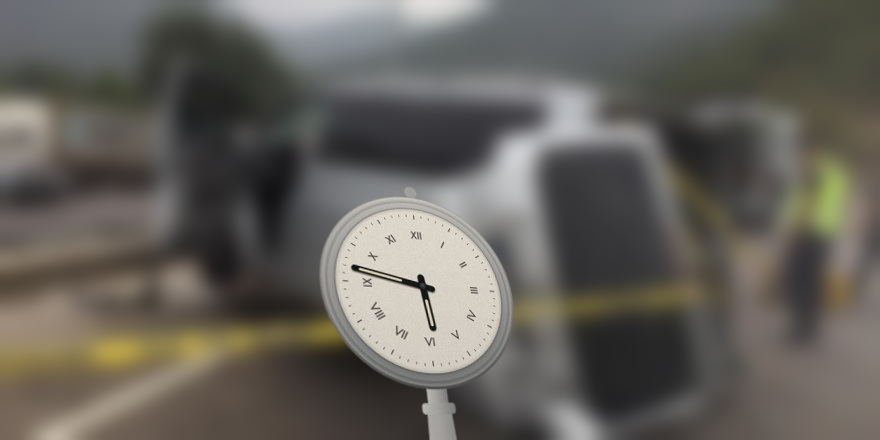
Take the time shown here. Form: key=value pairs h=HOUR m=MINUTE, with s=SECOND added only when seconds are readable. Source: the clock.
h=5 m=47
